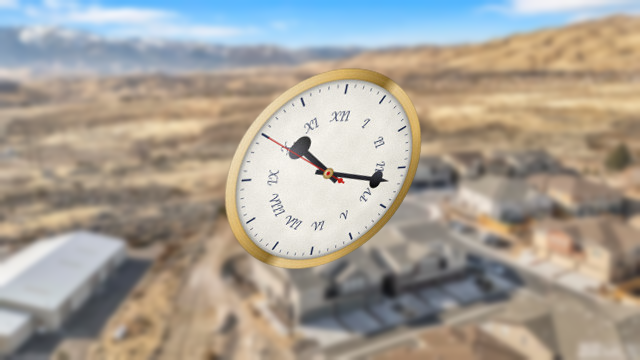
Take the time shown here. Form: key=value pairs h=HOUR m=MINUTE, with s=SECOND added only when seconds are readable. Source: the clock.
h=10 m=16 s=50
